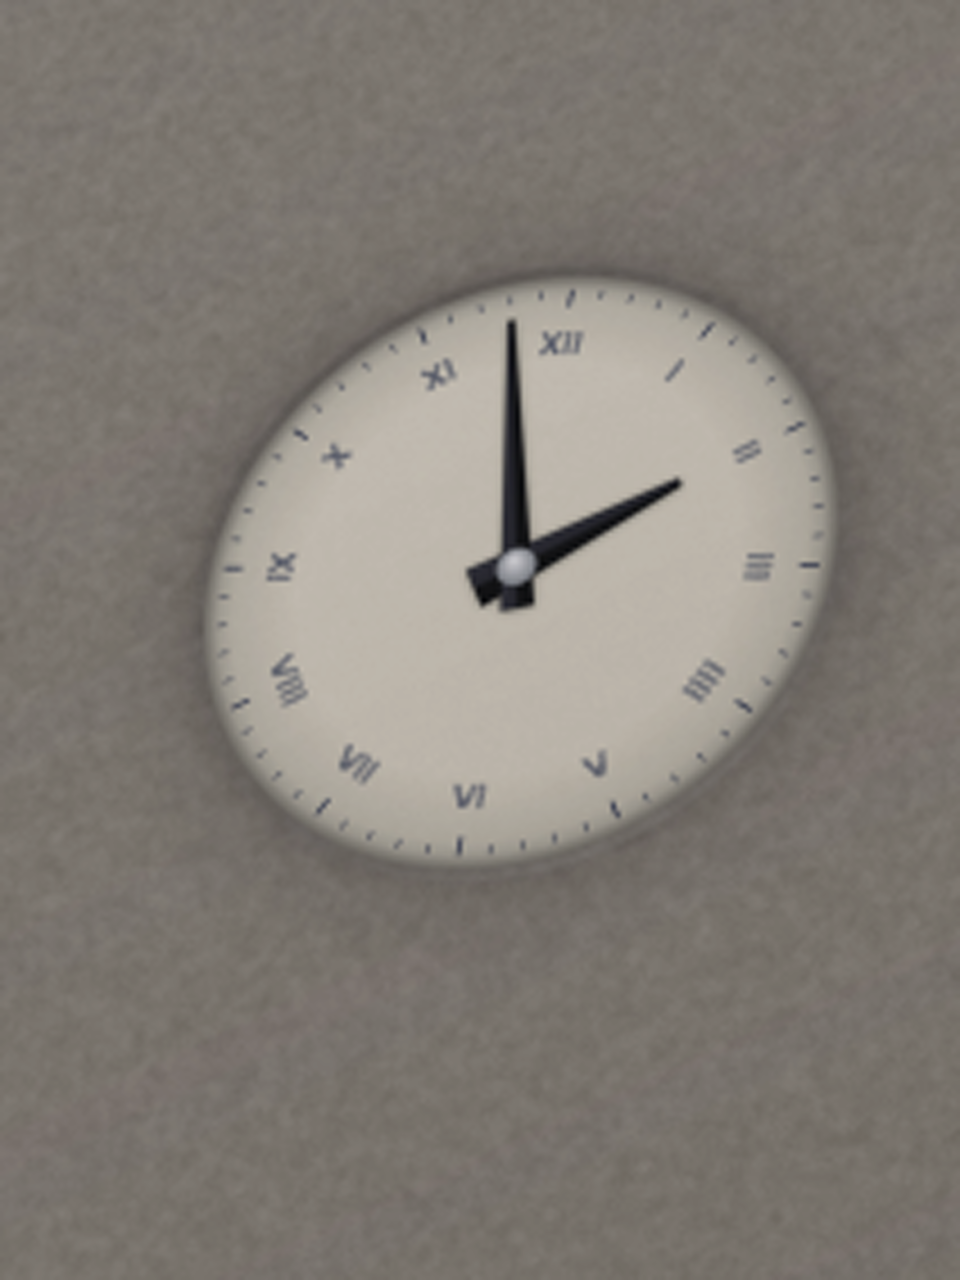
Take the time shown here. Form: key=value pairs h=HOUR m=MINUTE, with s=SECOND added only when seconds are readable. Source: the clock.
h=1 m=58
